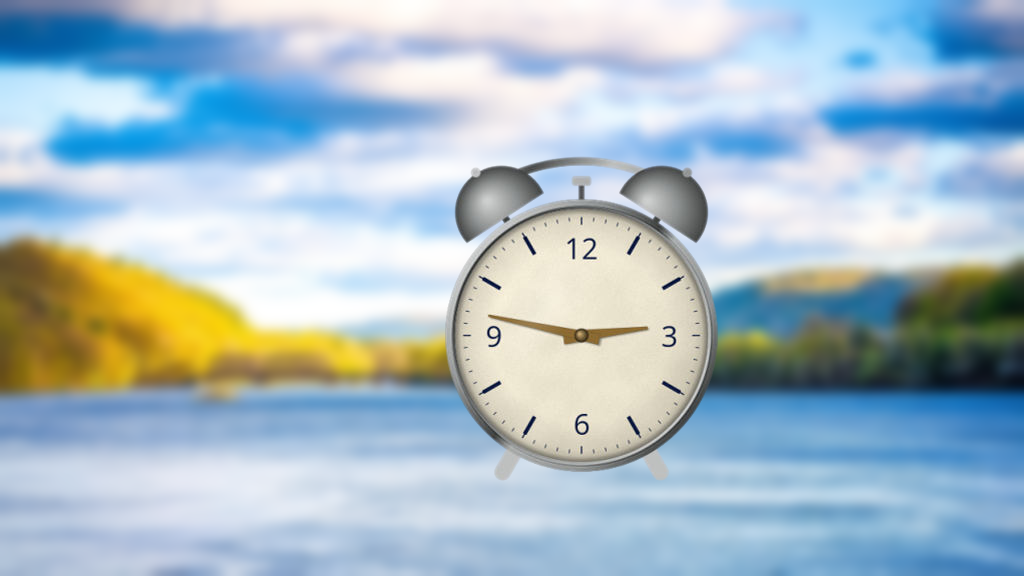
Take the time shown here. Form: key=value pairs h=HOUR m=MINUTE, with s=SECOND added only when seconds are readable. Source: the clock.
h=2 m=47
